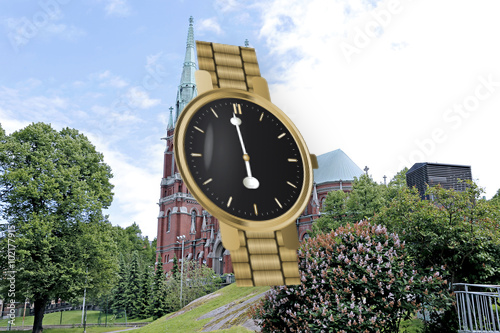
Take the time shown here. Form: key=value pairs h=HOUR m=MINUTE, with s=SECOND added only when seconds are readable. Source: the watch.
h=5 m=59
